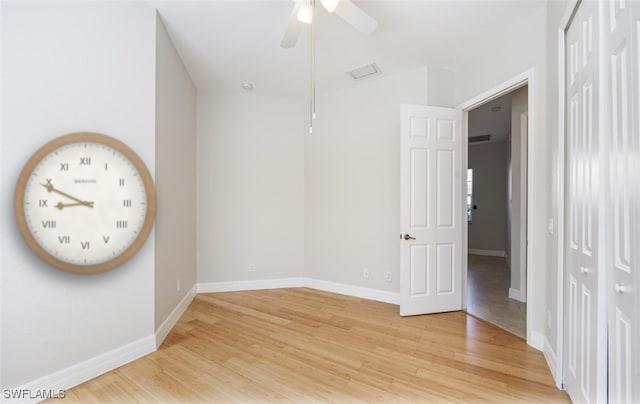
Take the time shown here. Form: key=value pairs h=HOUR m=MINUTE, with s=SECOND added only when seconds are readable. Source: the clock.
h=8 m=49
